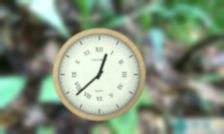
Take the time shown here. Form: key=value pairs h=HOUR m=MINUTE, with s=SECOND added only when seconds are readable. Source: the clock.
h=12 m=38
